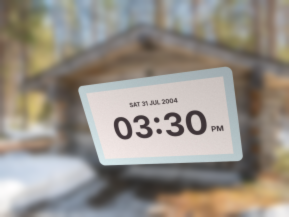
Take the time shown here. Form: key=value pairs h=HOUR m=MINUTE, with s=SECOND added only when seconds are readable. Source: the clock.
h=3 m=30
